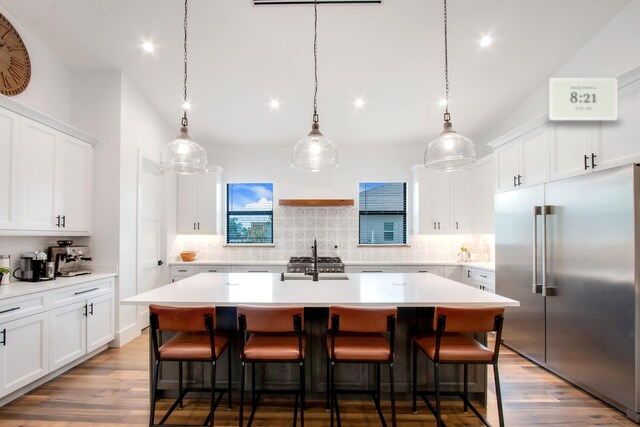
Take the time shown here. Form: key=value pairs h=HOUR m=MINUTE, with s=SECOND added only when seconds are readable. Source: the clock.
h=8 m=21
